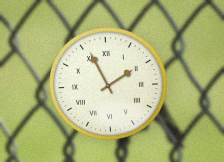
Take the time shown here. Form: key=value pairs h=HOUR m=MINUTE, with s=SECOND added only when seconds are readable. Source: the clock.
h=1 m=56
